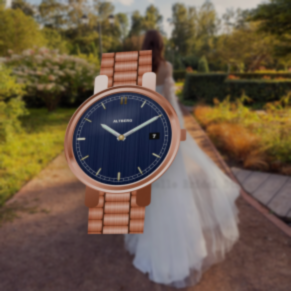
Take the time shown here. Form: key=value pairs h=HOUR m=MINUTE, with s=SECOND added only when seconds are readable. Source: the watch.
h=10 m=10
